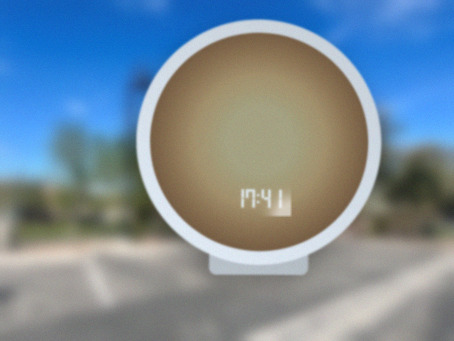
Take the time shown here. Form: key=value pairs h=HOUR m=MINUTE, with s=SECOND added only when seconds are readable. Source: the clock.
h=17 m=41
